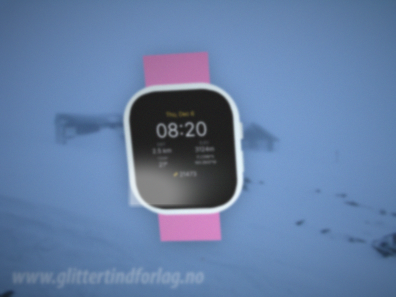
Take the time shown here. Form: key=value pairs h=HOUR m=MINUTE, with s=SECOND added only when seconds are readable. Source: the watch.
h=8 m=20
